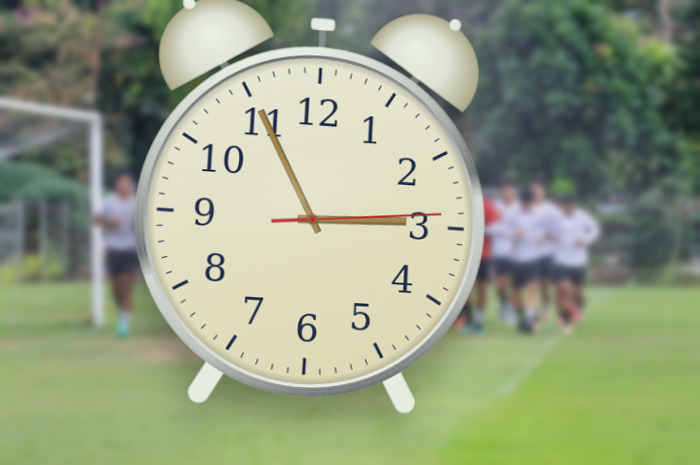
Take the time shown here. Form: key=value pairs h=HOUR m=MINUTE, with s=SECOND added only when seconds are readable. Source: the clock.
h=2 m=55 s=14
